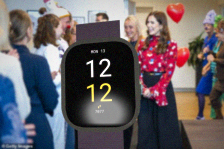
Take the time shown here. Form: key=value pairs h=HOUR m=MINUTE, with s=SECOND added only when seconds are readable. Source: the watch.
h=12 m=12
